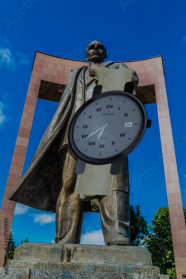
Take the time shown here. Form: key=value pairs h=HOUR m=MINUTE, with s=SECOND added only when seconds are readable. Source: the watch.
h=6 m=39
